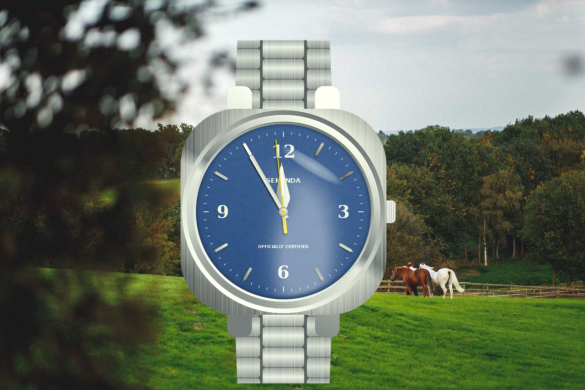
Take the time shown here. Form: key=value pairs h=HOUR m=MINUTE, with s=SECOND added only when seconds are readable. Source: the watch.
h=11 m=54 s=59
